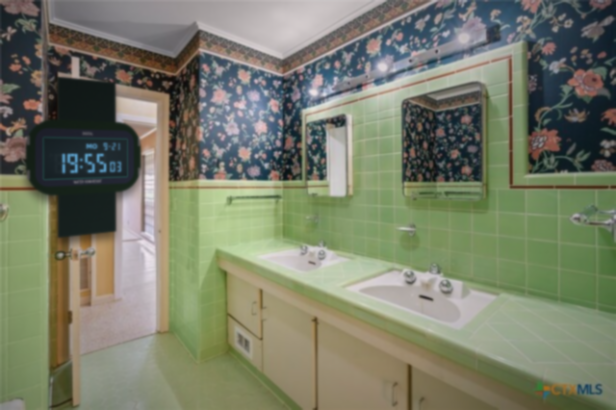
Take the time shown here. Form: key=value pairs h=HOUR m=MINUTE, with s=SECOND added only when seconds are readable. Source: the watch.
h=19 m=55
